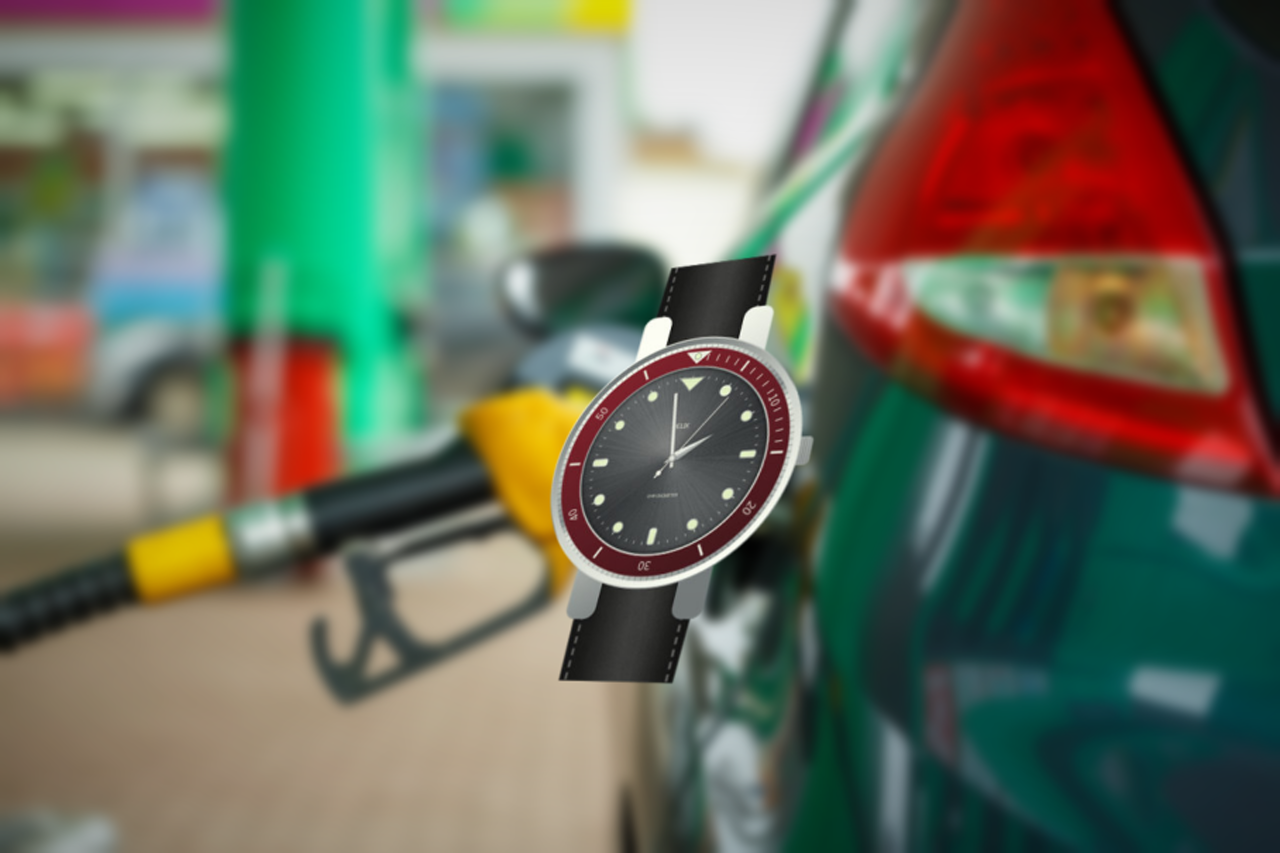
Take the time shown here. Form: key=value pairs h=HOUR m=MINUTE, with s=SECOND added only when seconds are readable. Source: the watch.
h=1 m=58 s=6
